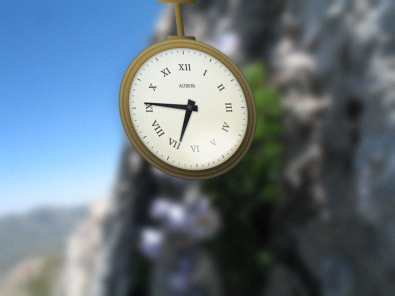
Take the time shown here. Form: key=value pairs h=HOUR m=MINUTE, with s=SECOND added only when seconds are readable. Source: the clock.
h=6 m=46
